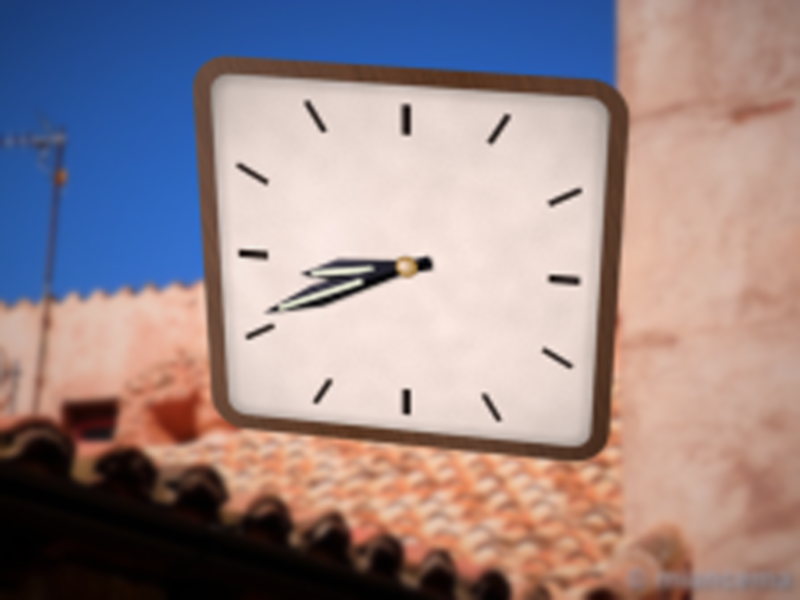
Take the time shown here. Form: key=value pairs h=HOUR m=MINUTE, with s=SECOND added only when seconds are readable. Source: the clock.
h=8 m=41
